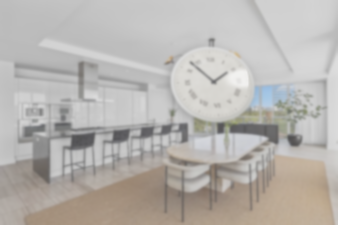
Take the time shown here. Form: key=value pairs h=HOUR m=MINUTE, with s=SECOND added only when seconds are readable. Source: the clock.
h=1 m=53
